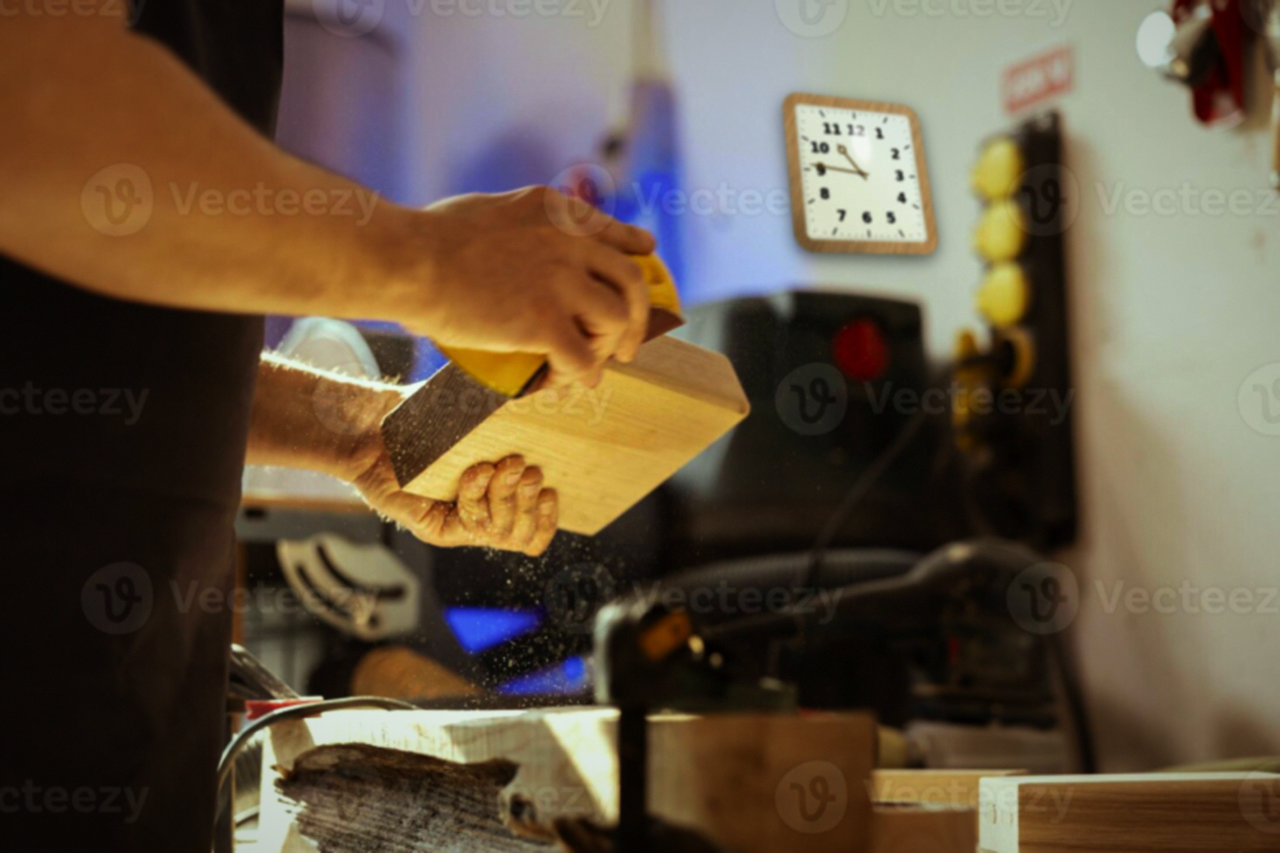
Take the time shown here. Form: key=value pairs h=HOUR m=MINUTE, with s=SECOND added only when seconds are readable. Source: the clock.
h=10 m=46
